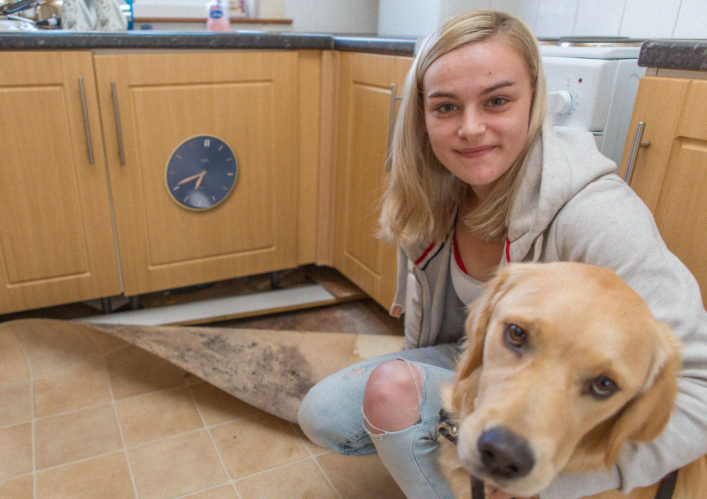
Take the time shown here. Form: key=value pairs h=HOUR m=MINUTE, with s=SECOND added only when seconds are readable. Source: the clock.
h=6 m=41
